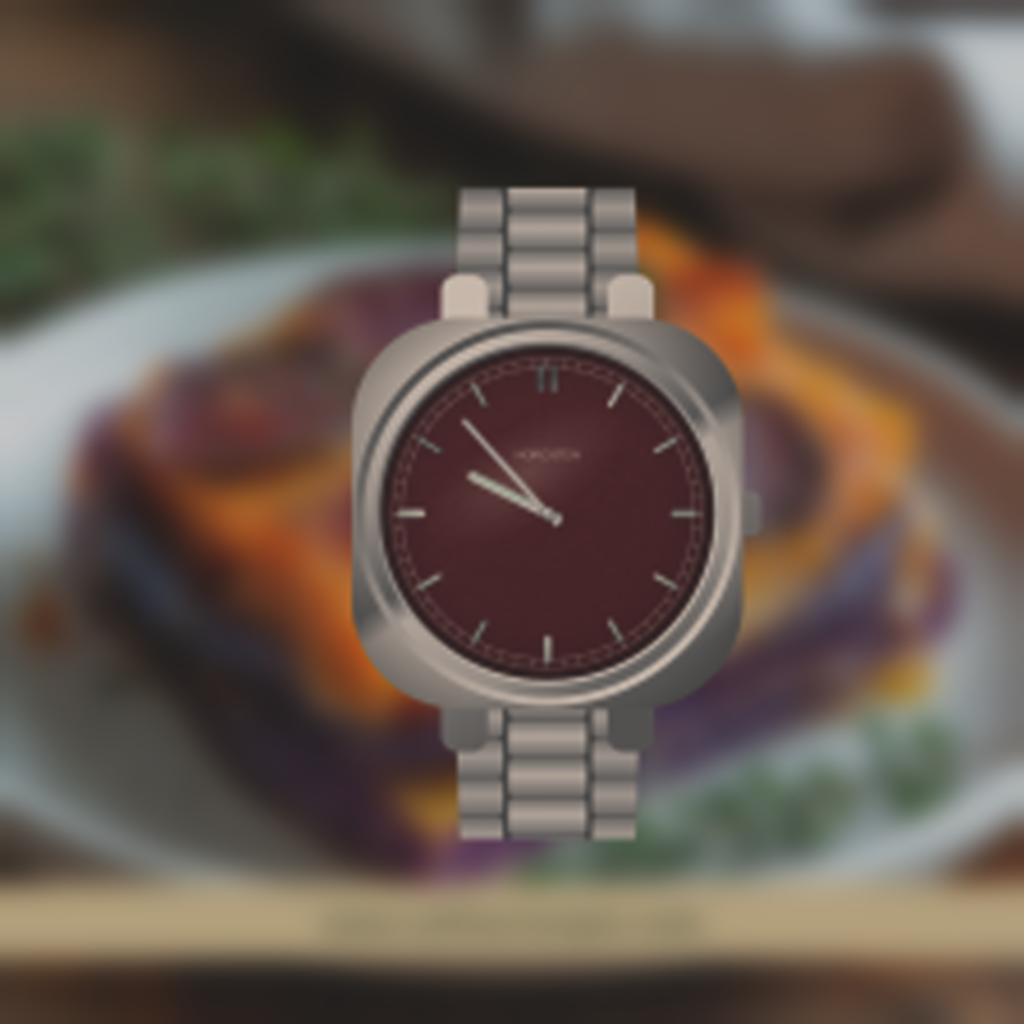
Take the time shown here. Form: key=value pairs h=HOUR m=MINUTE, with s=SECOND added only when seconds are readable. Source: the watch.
h=9 m=53
